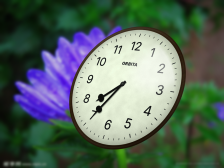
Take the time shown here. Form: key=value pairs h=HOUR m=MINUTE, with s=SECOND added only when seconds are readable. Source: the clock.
h=7 m=35
